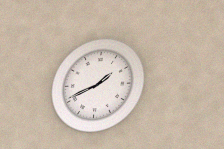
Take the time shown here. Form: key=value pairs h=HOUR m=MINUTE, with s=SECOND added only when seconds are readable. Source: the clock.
h=1 m=41
